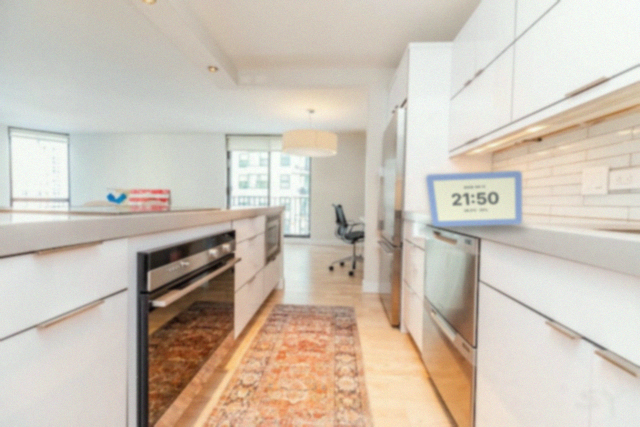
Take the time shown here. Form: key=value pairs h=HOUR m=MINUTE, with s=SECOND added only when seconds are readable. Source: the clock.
h=21 m=50
